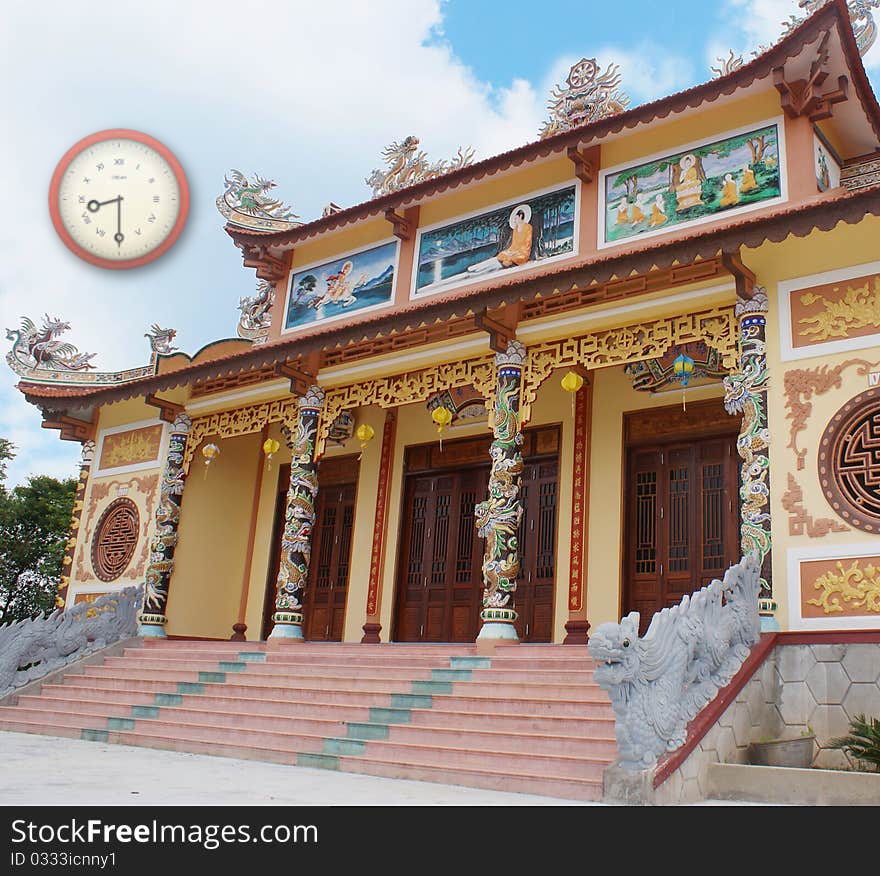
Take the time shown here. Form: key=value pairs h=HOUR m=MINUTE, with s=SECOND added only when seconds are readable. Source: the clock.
h=8 m=30
